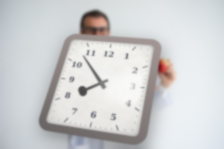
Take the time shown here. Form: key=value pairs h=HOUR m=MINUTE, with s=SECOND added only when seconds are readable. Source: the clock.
h=7 m=53
